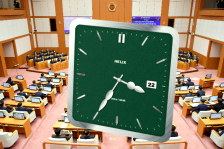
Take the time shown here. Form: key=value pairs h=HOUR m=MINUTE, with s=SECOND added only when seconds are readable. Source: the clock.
h=3 m=35
